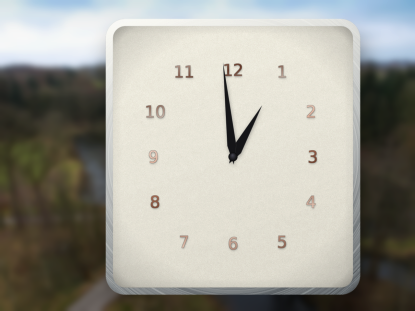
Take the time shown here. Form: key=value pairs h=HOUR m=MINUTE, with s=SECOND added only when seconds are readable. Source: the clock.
h=12 m=59
